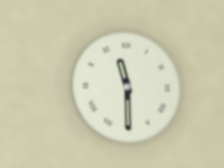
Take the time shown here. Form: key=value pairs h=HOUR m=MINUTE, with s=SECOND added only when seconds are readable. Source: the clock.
h=11 m=30
